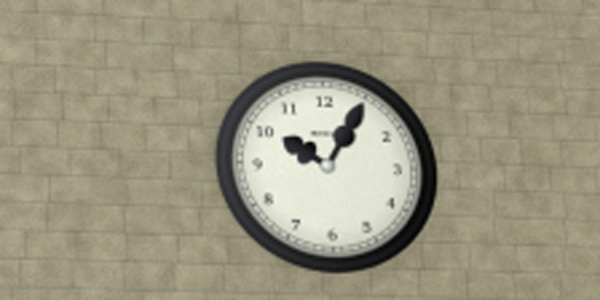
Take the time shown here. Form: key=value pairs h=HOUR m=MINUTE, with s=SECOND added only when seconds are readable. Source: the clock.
h=10 m=5
